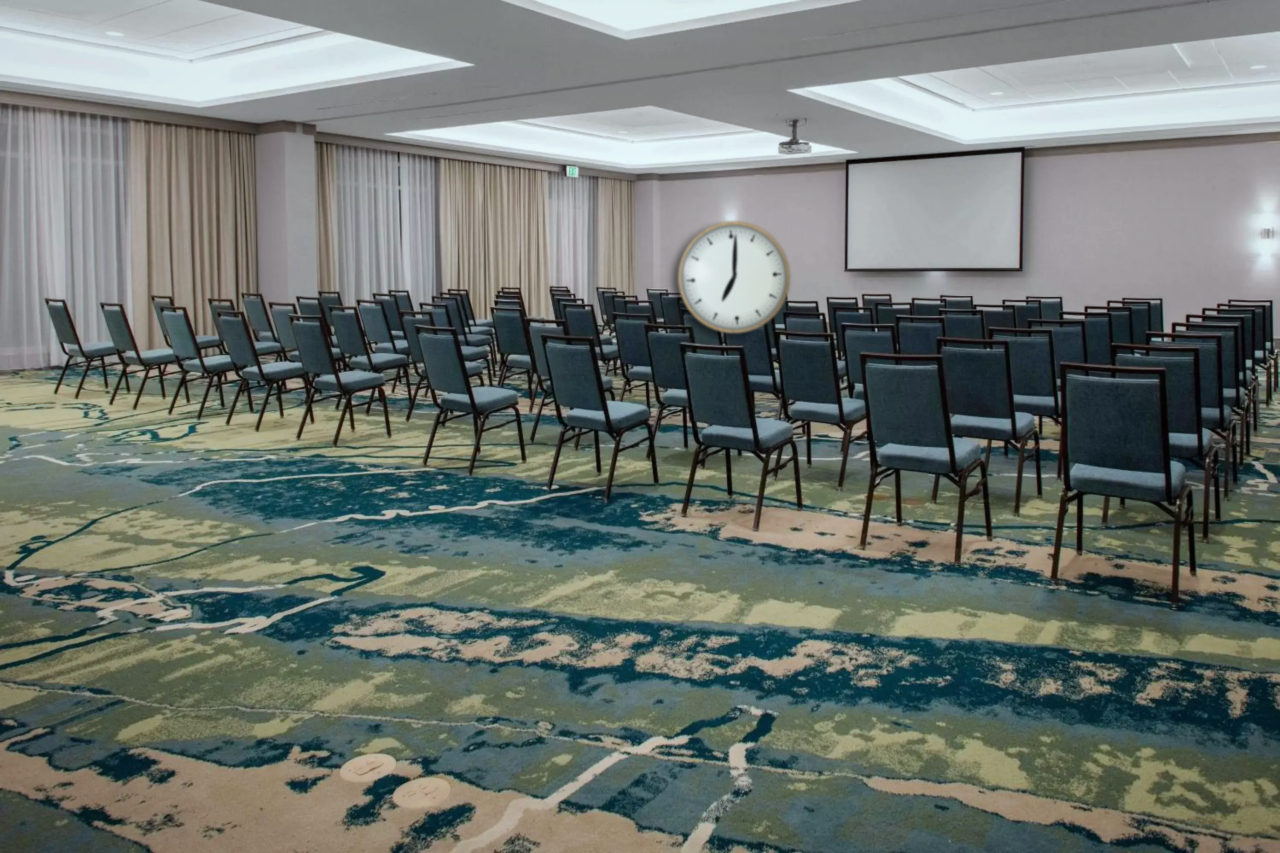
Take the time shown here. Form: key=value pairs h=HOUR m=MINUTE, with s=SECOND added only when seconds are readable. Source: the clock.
h=7 m=1
